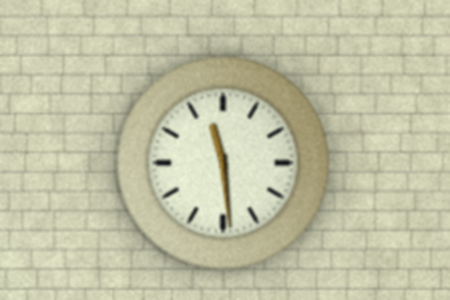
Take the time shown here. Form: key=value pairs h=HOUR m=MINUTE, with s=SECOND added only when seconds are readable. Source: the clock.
h=11 m=29
